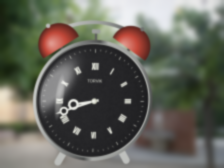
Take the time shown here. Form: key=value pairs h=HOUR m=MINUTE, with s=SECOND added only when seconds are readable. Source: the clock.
h=8 m=42
